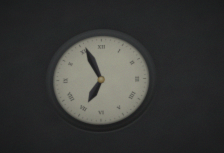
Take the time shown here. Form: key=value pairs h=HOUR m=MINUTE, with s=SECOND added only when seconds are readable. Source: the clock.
h=6 m=56
